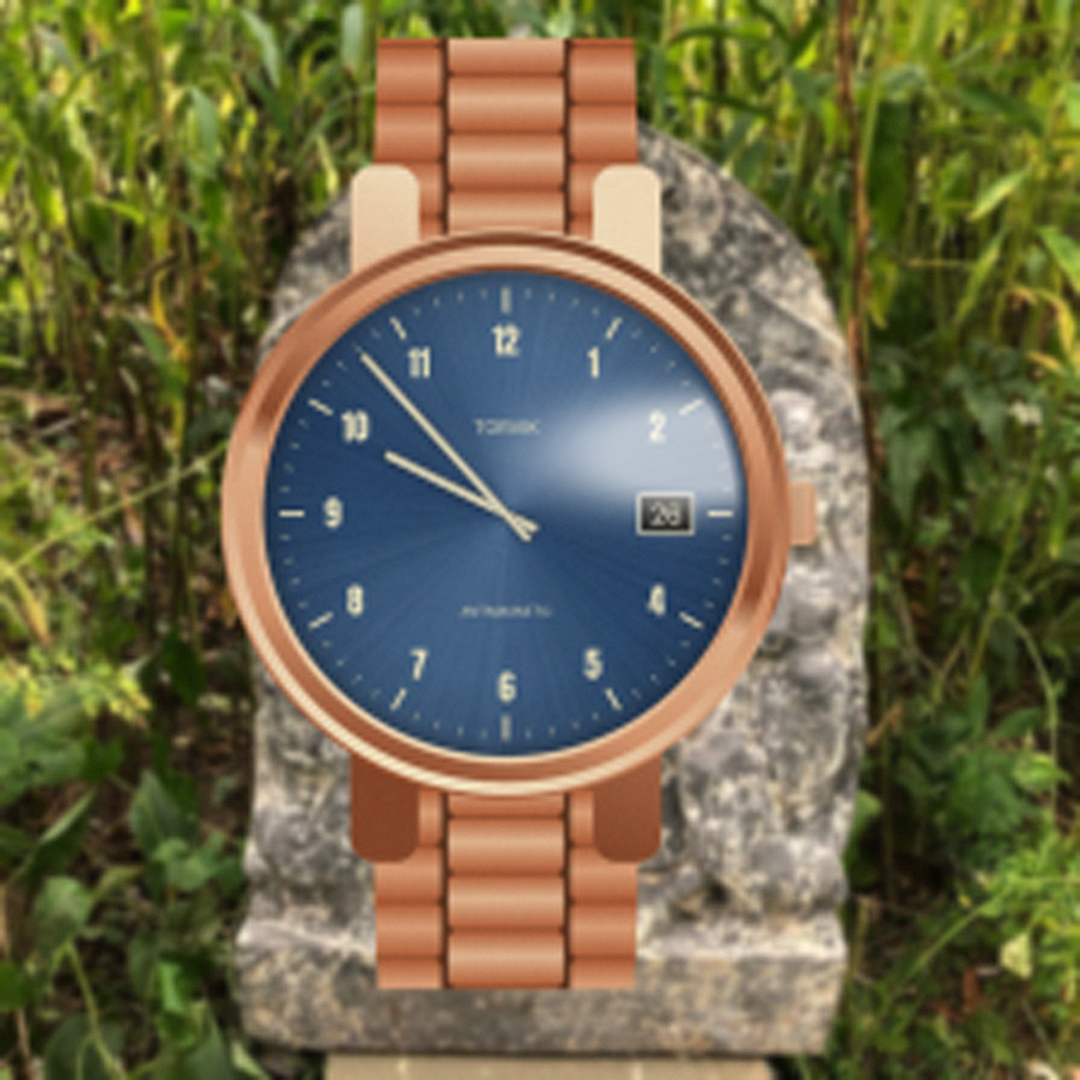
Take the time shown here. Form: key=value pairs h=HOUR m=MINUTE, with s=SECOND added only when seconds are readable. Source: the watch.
h=9 m=53
